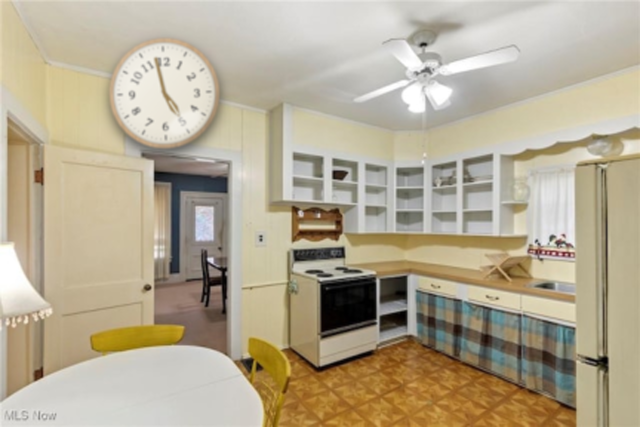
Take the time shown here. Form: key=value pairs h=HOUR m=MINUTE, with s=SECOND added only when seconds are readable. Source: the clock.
h=4 m=58
